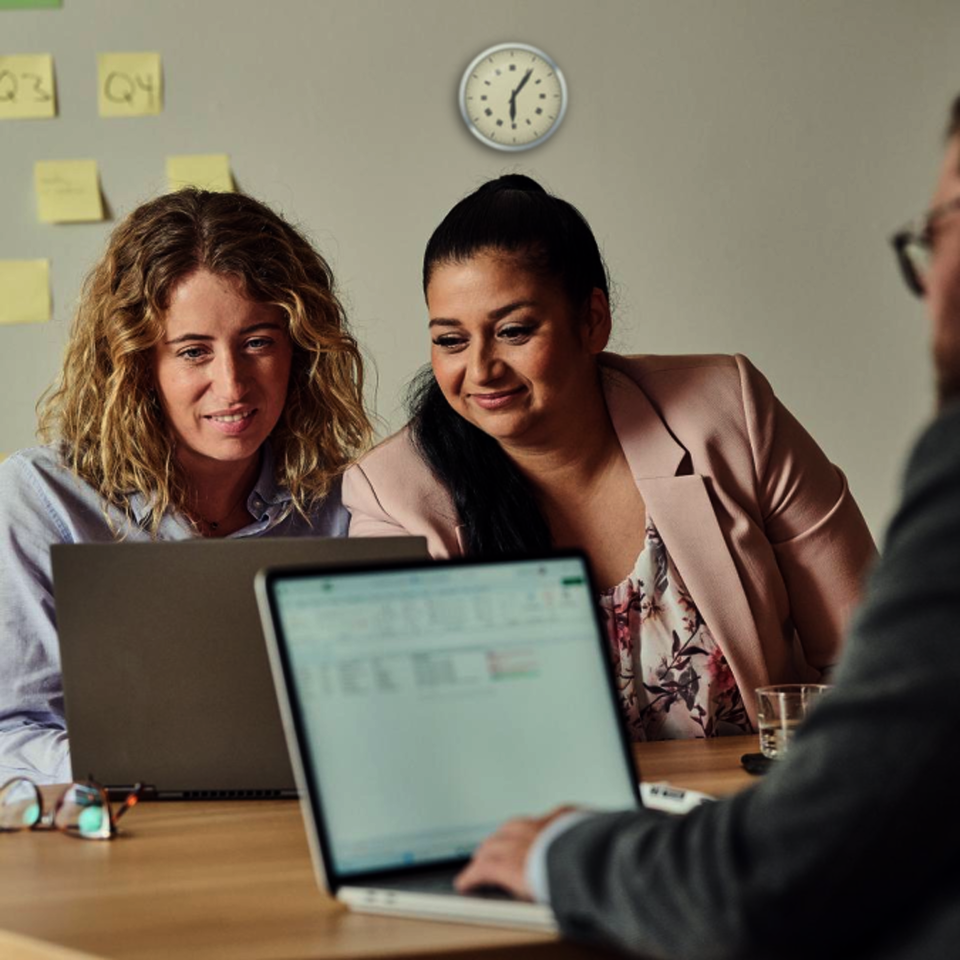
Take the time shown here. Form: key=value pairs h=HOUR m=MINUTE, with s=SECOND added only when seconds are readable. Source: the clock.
h=6 m=6
